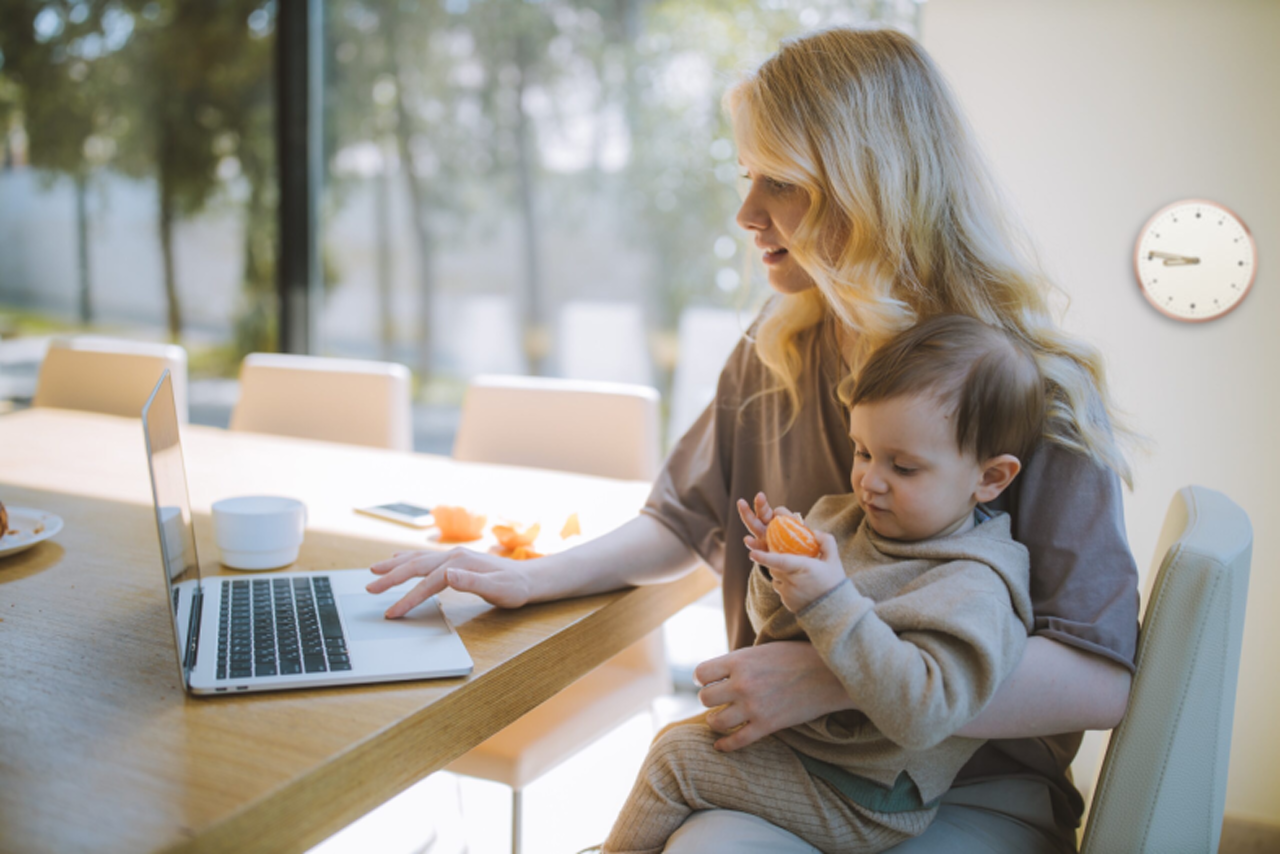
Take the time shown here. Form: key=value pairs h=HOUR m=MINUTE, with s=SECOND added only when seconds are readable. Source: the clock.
h=8 m=46
